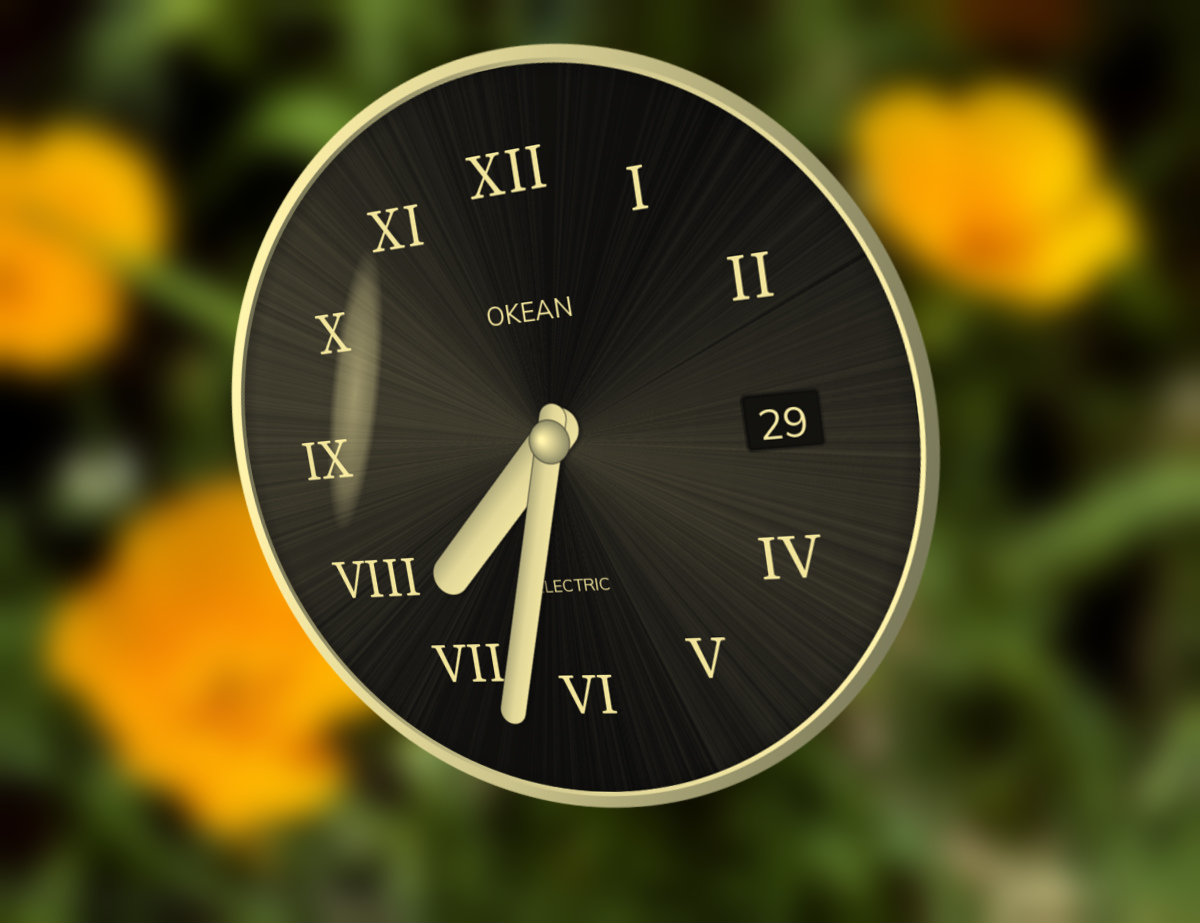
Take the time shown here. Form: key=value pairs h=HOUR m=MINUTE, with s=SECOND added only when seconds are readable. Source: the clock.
h=7 m=33
